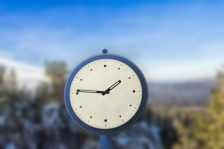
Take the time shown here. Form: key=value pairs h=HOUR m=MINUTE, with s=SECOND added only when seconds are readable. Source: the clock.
h=1 m=46
